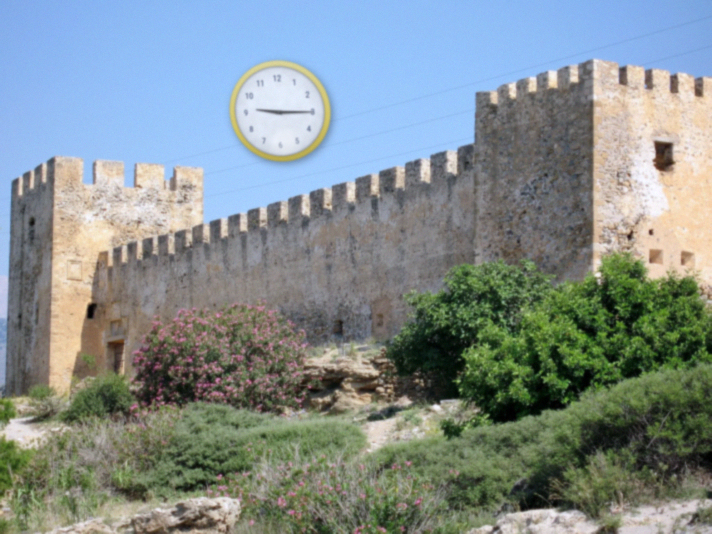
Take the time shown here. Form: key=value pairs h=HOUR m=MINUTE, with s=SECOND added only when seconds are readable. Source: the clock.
h=9 m=15
